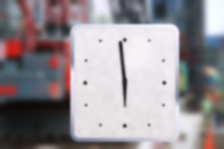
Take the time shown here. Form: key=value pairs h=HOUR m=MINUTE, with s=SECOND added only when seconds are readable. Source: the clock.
h=5 m=59
